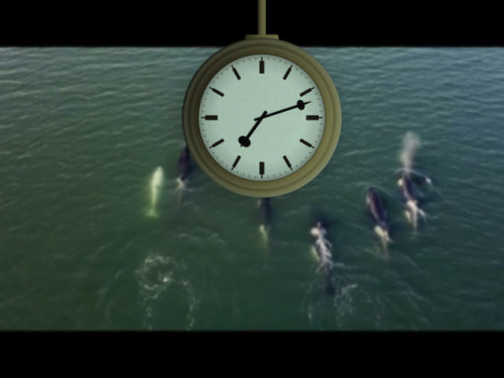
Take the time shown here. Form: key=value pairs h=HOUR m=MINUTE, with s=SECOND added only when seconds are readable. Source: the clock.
h=7 m=12
